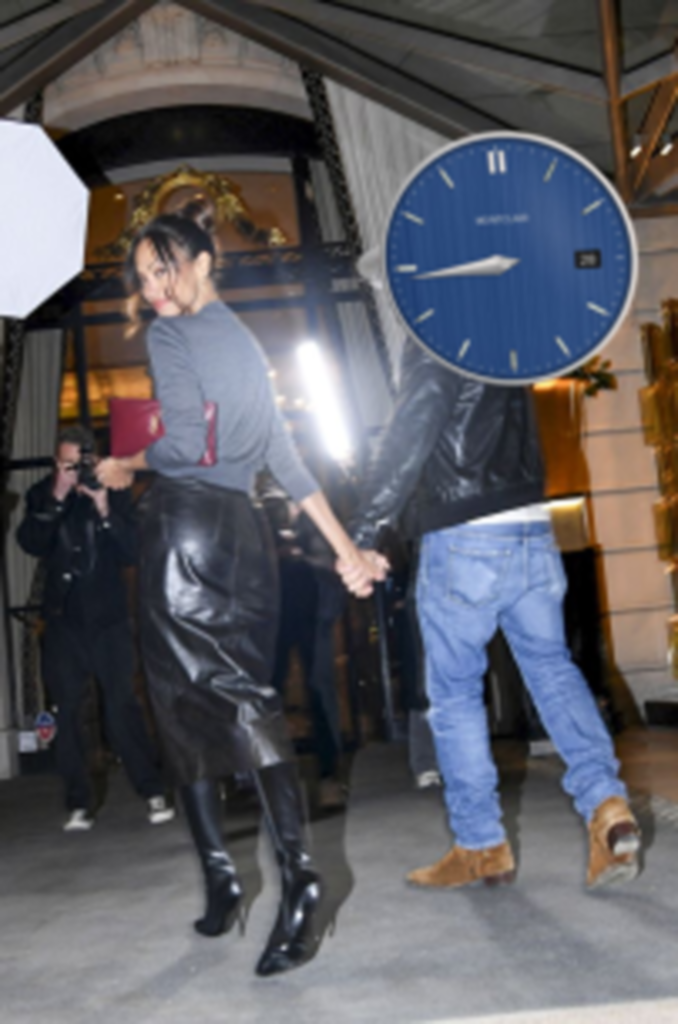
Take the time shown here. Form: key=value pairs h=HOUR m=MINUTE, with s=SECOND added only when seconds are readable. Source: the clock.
h=8 m=44
